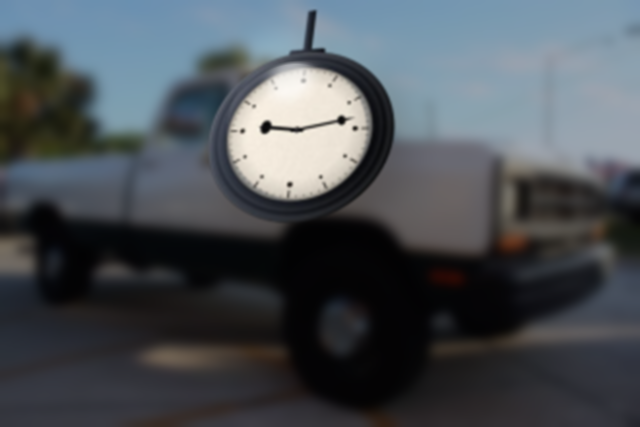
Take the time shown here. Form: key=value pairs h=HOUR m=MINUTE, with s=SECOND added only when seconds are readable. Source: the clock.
h=9 m=13
